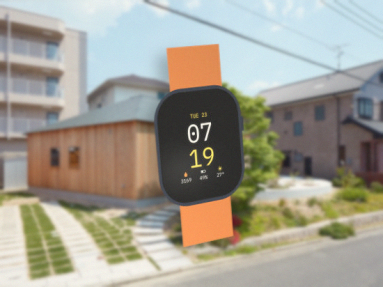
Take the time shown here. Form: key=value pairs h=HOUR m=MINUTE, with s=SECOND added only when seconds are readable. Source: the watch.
h=7 m=19
